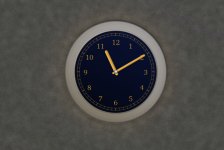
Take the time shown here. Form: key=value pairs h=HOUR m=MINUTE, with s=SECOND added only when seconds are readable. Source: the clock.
h=11 m=10
